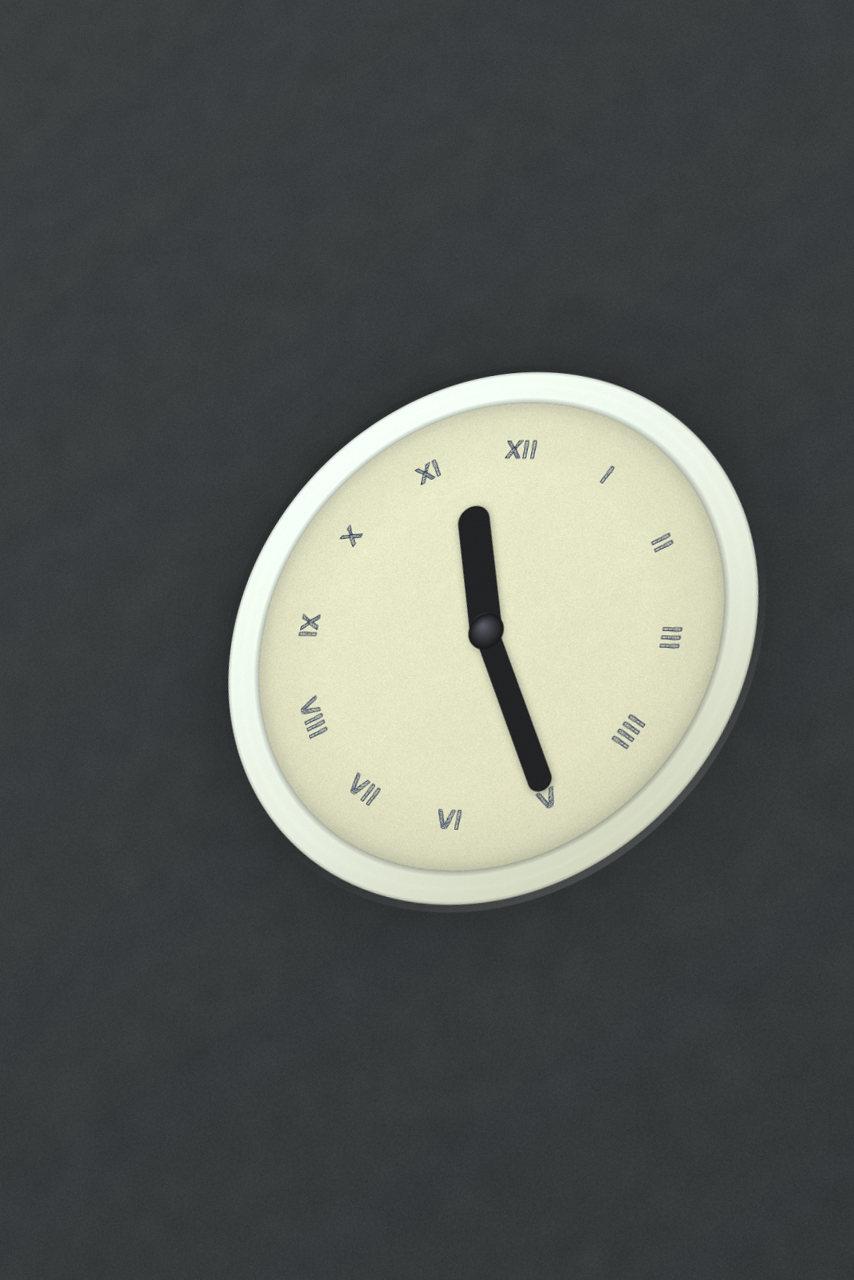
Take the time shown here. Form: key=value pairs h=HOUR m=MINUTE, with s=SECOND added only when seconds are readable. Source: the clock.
h=11 m=25
